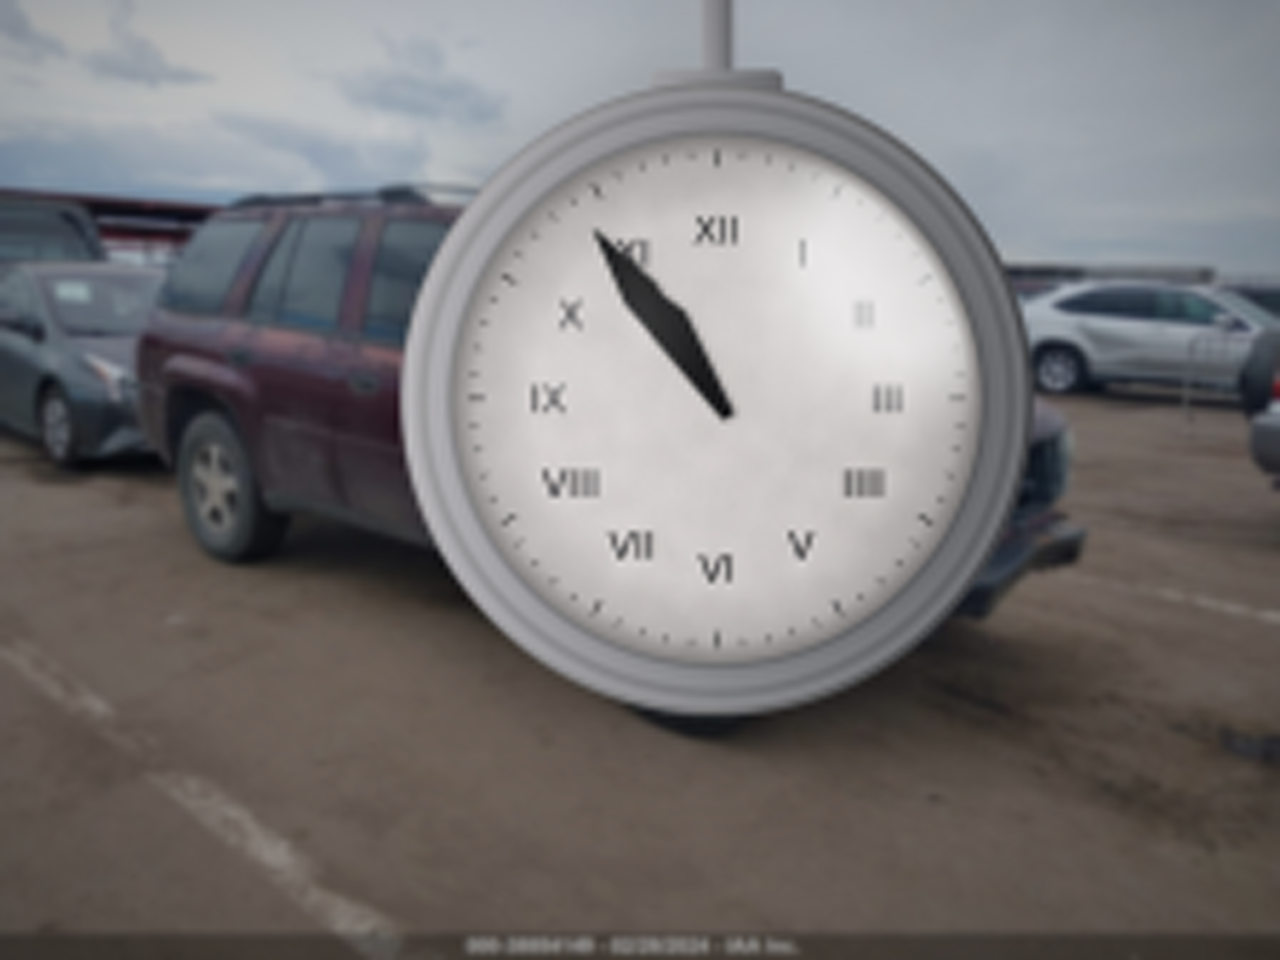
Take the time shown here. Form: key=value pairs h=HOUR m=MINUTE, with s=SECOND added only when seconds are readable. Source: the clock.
h=10 m=54
